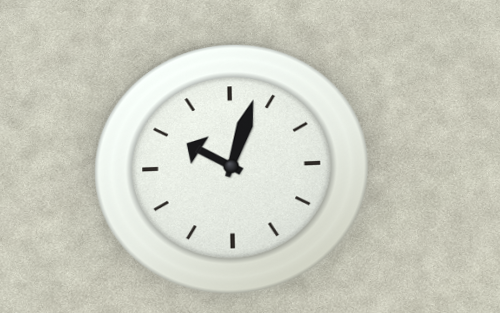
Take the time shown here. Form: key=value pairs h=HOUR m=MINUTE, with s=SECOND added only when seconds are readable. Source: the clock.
h=10 m=3
